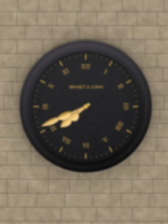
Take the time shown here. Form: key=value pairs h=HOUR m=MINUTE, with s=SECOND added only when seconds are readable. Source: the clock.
h=7 m=41
